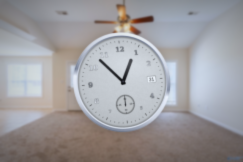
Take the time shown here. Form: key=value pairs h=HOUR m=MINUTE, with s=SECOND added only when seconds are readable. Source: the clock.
h=12 m=53
